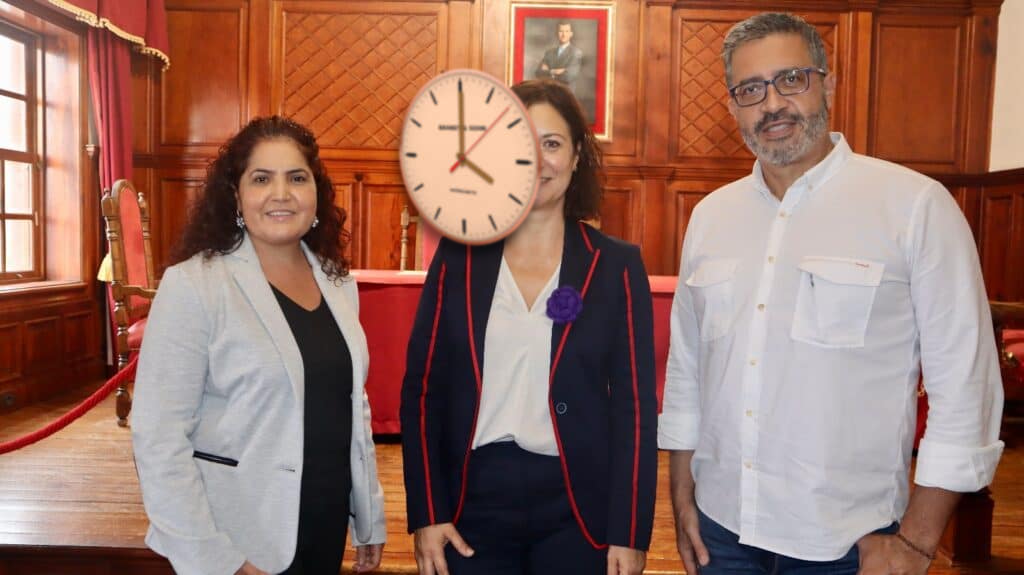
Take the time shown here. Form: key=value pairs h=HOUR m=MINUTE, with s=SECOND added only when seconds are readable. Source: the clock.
h=4 m=0 s=8
